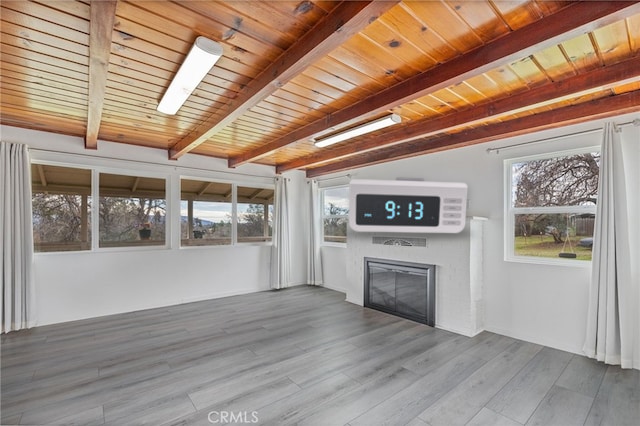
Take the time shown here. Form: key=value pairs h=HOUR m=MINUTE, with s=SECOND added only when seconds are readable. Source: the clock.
h=9 m=13
